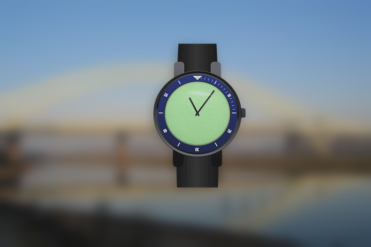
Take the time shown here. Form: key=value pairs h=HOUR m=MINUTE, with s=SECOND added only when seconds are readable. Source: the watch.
h=11 m=6
